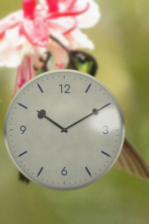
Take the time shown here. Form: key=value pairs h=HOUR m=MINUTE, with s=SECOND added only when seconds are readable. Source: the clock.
h=10 m=10
